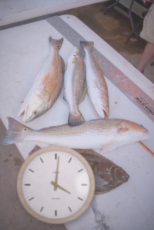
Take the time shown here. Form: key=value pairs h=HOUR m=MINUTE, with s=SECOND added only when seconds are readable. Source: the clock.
h=4 m=1
